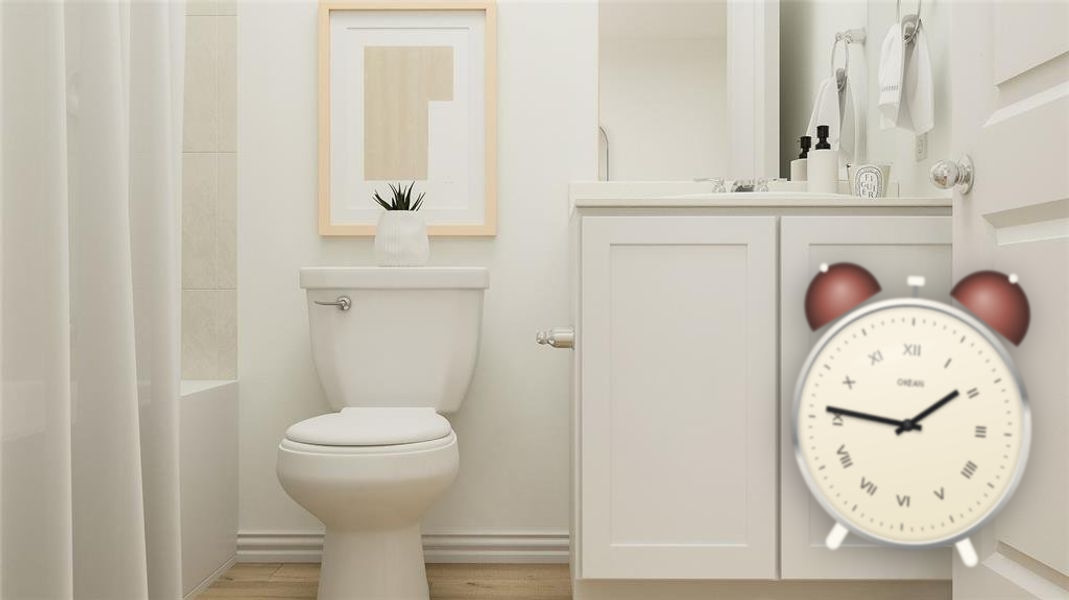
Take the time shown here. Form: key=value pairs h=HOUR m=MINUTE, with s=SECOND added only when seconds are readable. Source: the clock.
h=1 m=46
